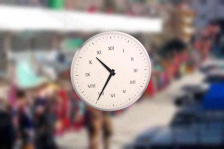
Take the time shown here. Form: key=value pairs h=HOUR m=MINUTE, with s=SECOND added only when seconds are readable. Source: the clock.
h=10 m=35
